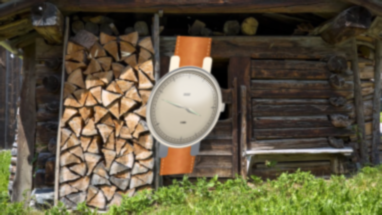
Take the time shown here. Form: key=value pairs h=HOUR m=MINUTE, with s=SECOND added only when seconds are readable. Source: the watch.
h=3 m=48
